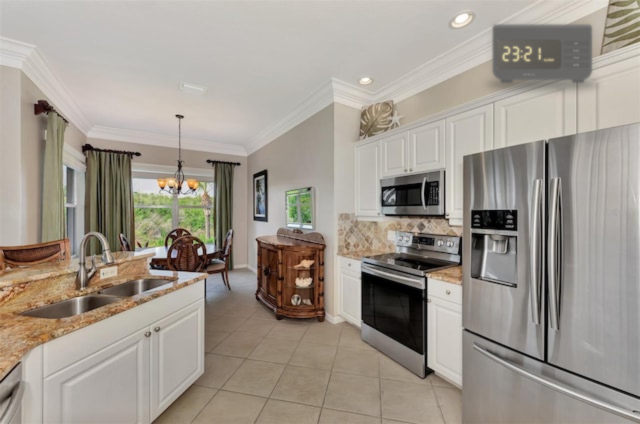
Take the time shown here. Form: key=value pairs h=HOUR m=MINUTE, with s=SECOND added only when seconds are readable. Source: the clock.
h=23 m=21
